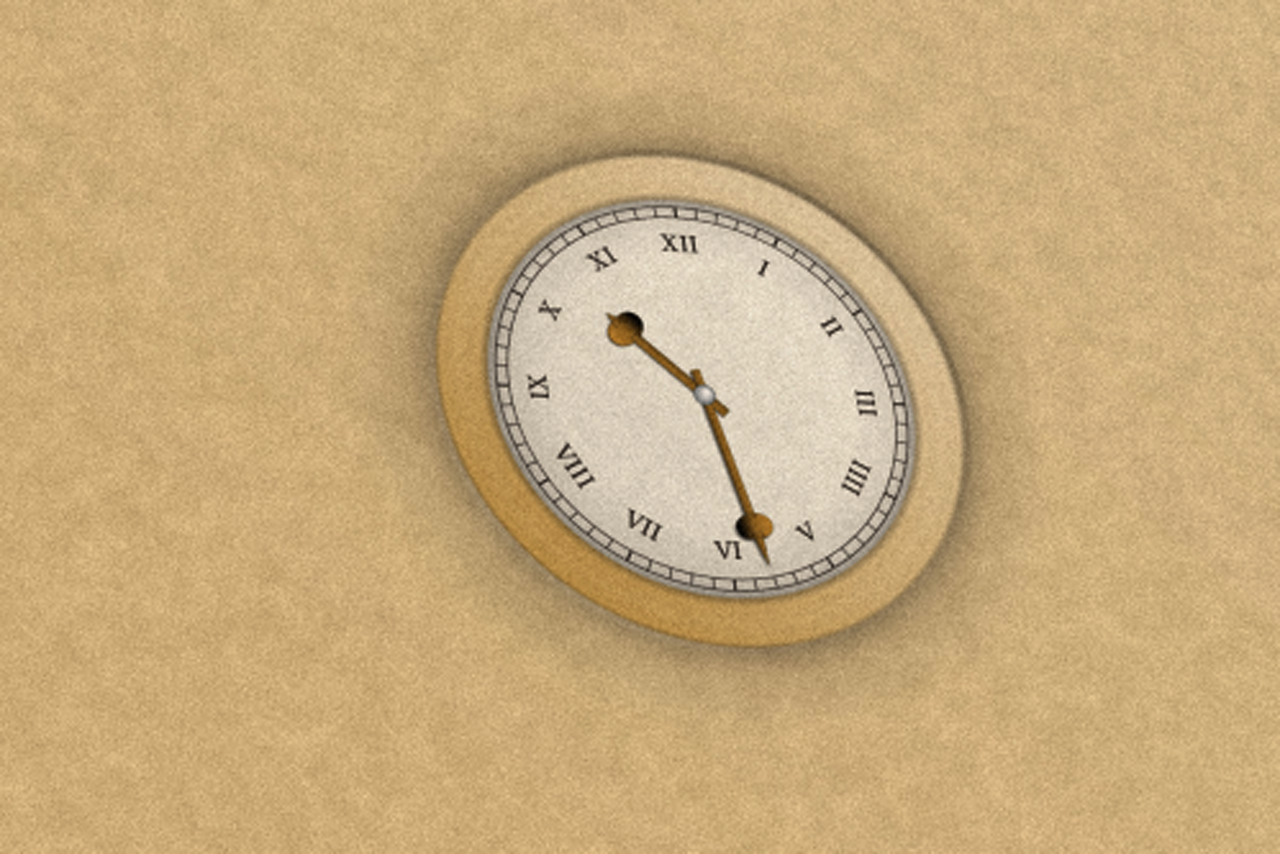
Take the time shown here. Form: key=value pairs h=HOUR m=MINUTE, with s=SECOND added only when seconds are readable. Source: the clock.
h=10 m=28
